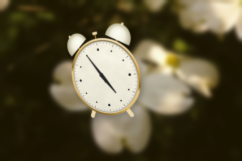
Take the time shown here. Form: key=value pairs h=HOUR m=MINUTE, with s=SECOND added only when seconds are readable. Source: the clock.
h=4 m=55
